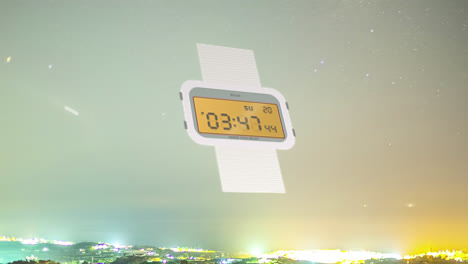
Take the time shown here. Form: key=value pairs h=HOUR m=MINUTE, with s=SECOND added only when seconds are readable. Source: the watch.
h=3 m=47 s=44
